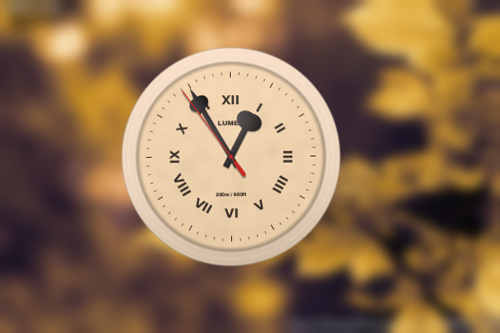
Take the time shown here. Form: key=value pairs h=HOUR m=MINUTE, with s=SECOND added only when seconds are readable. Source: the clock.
h=12 m=54 s=54
